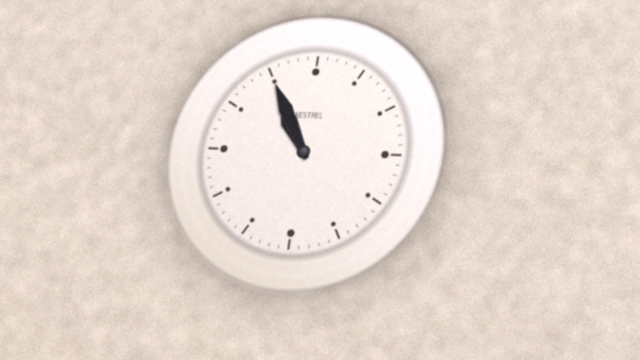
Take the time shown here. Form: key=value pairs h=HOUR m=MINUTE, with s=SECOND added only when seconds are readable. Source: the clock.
h=10 m=55
